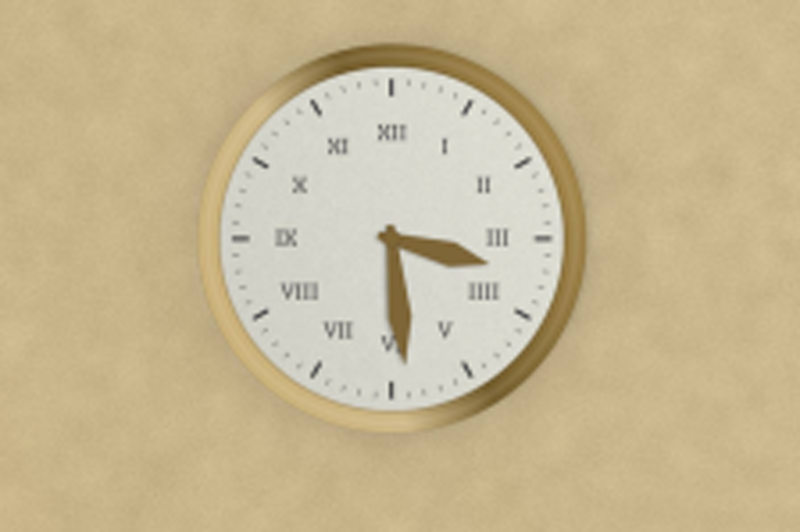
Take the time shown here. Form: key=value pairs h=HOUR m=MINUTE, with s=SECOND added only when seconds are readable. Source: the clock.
h=3 m=29
